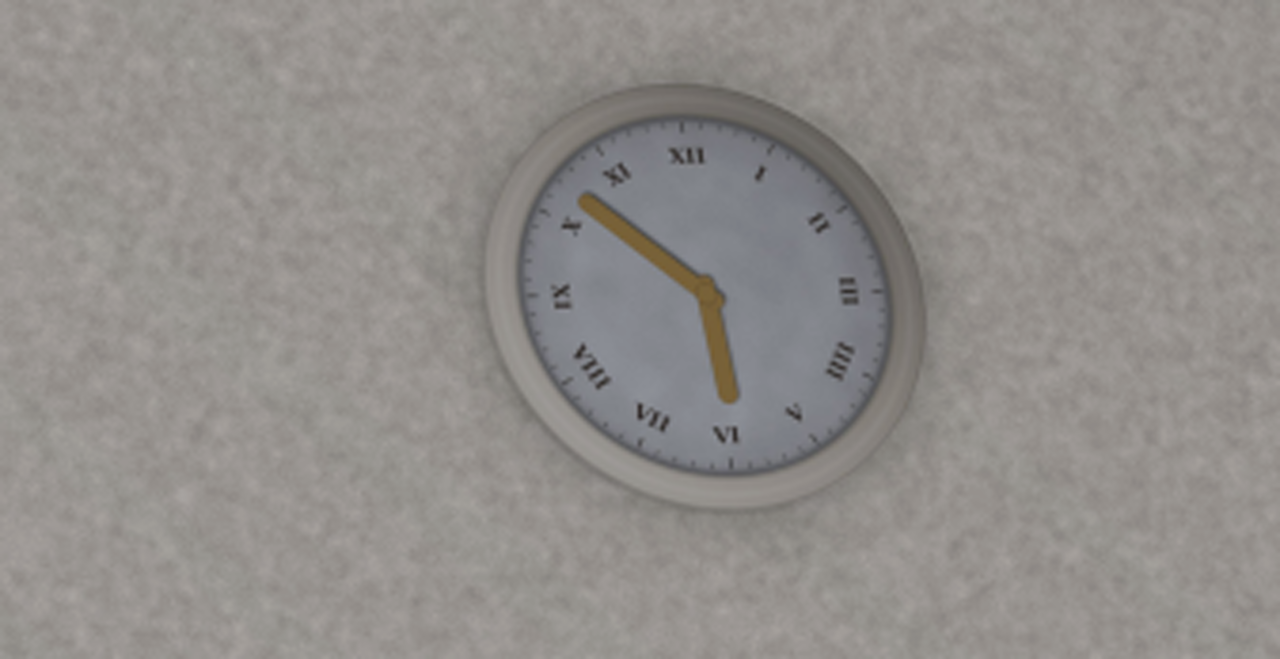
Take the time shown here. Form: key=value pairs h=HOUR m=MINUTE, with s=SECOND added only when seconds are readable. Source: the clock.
h=5 m=52
